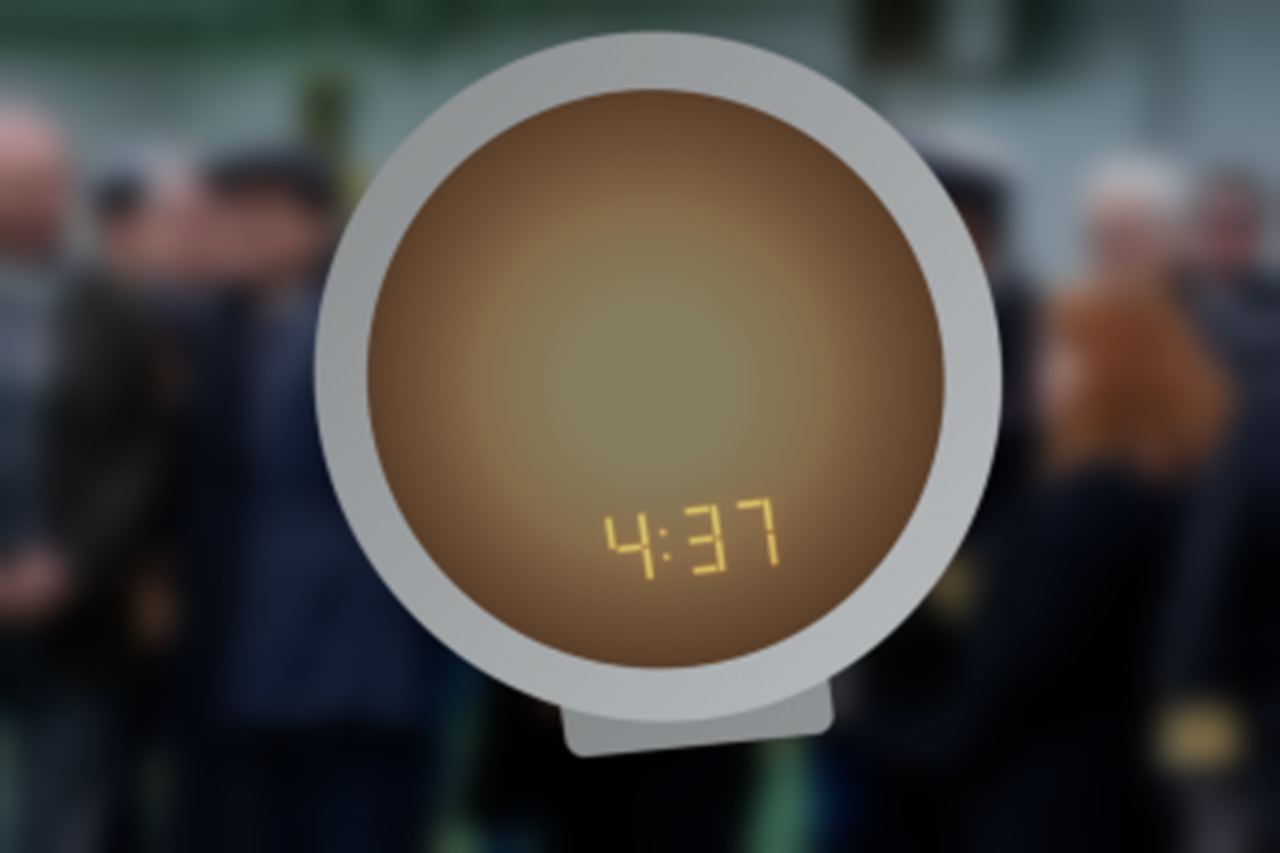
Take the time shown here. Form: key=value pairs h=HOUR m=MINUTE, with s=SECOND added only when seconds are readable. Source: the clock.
h=4 m=37
